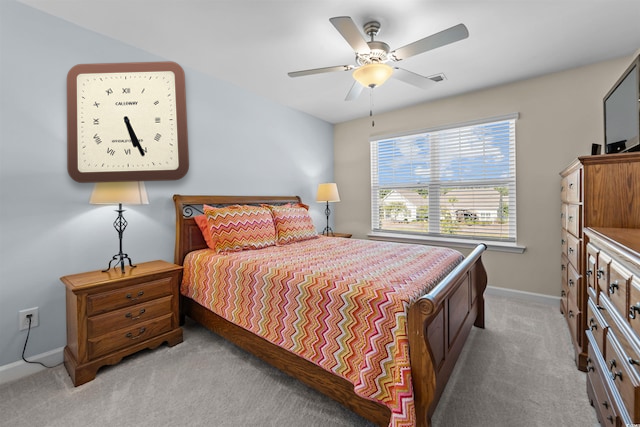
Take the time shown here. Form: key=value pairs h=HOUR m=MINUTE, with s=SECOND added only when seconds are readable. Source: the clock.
h=5 m=26
